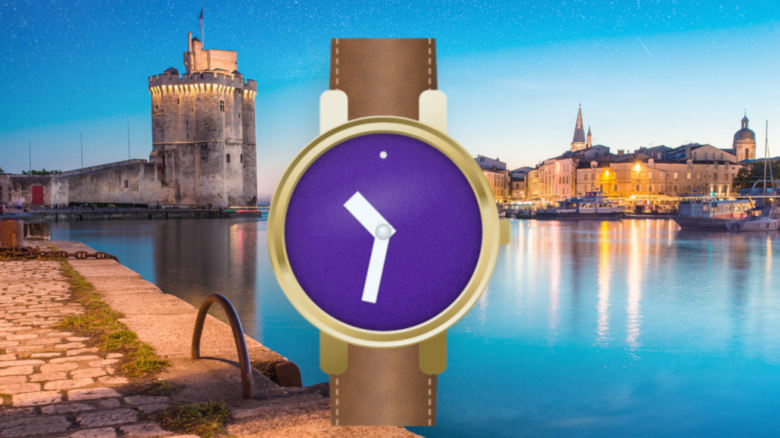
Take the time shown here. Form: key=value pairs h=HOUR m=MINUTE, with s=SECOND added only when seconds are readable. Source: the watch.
h=10 m=32
